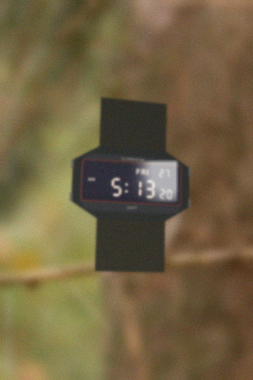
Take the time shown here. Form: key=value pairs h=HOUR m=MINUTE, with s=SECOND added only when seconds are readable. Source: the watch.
h=5 m=13
